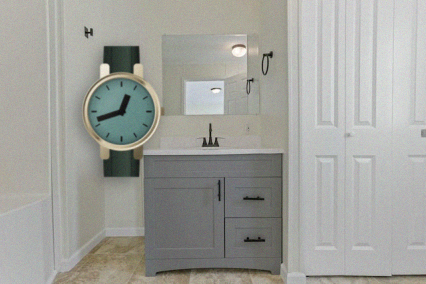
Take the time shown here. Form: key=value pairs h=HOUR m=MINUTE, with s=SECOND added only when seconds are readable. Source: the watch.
h=12 m=42
